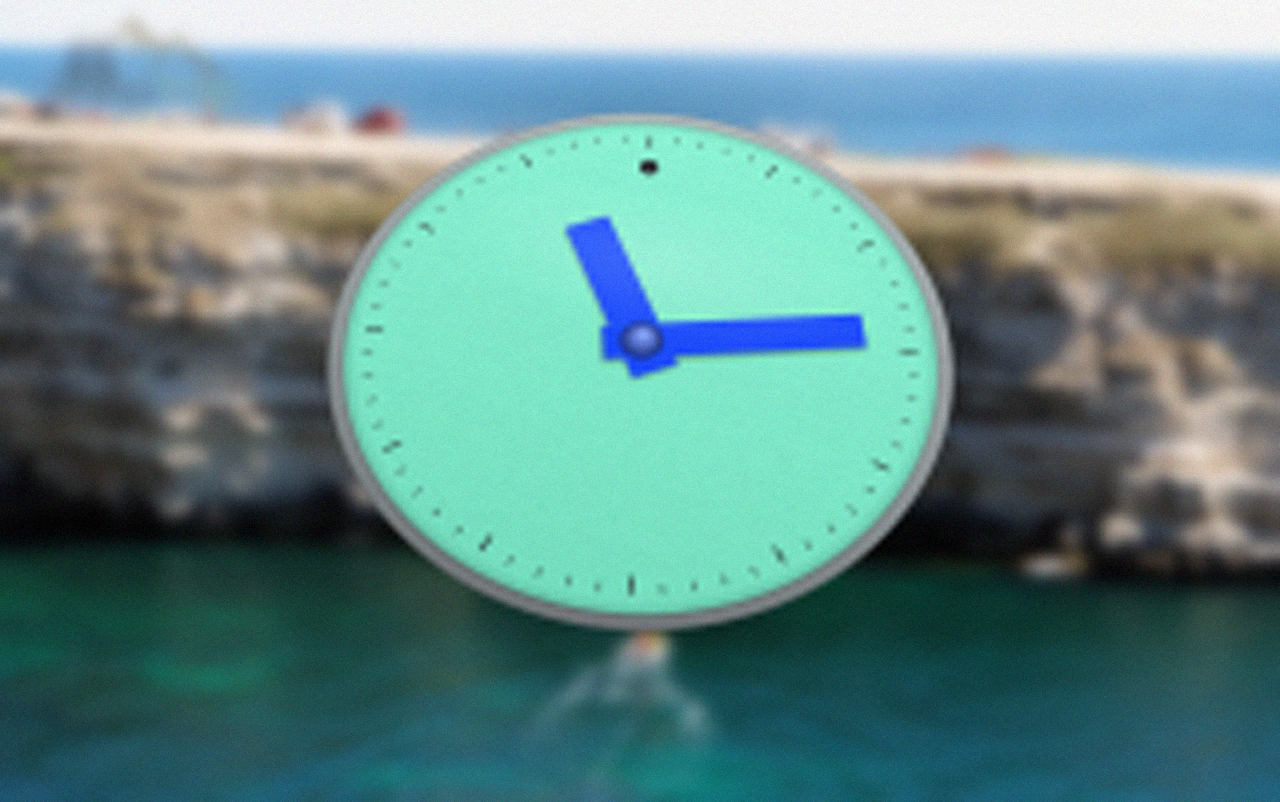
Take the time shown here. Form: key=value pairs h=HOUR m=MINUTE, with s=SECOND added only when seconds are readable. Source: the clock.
h=11 m=14
